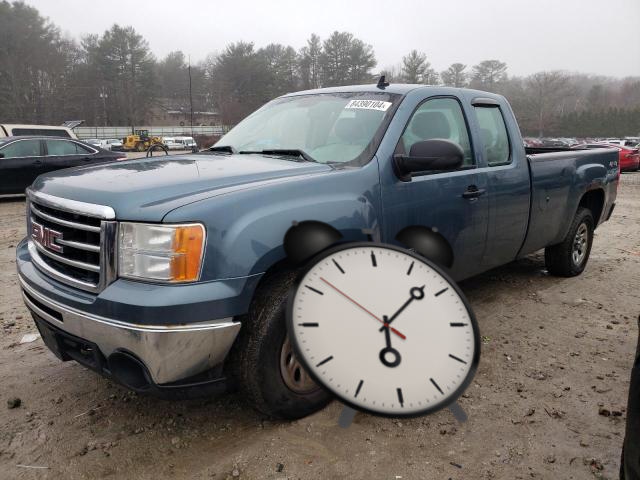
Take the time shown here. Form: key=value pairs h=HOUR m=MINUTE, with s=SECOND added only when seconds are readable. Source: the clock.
h=6 m=7 s=52
